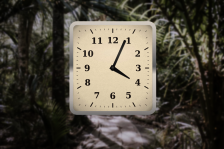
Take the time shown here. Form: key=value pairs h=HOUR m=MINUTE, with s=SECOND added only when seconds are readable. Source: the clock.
h=4 m=4
